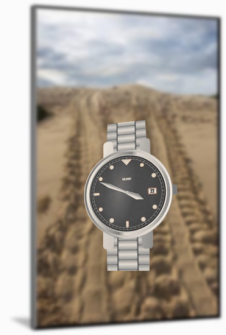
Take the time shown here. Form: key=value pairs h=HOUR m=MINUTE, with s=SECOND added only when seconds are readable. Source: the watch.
h=3 m=49
